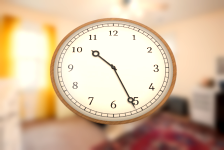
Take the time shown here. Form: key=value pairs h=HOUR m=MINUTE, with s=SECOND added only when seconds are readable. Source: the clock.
h=10 m=26
